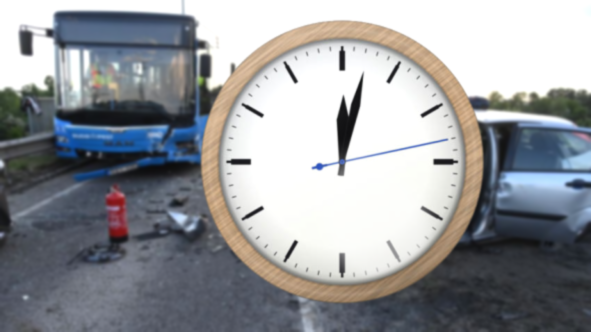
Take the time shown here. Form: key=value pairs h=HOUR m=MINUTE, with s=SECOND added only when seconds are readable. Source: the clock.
h=12 m=2 s=13
